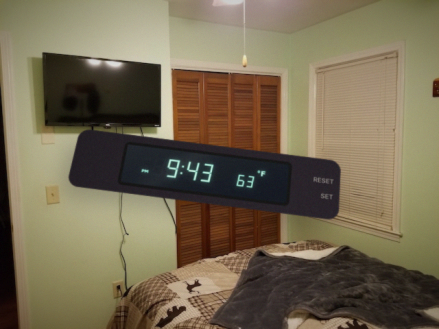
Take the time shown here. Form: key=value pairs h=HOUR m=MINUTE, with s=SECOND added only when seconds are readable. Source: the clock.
h=9 m=43
